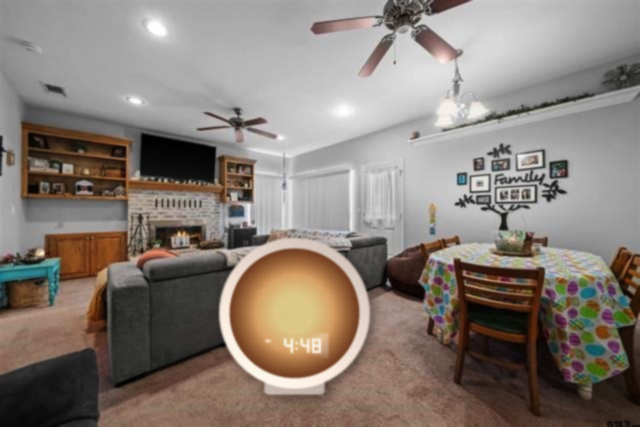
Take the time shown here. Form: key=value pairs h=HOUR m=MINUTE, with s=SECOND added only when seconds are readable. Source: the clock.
h=4 m=48
